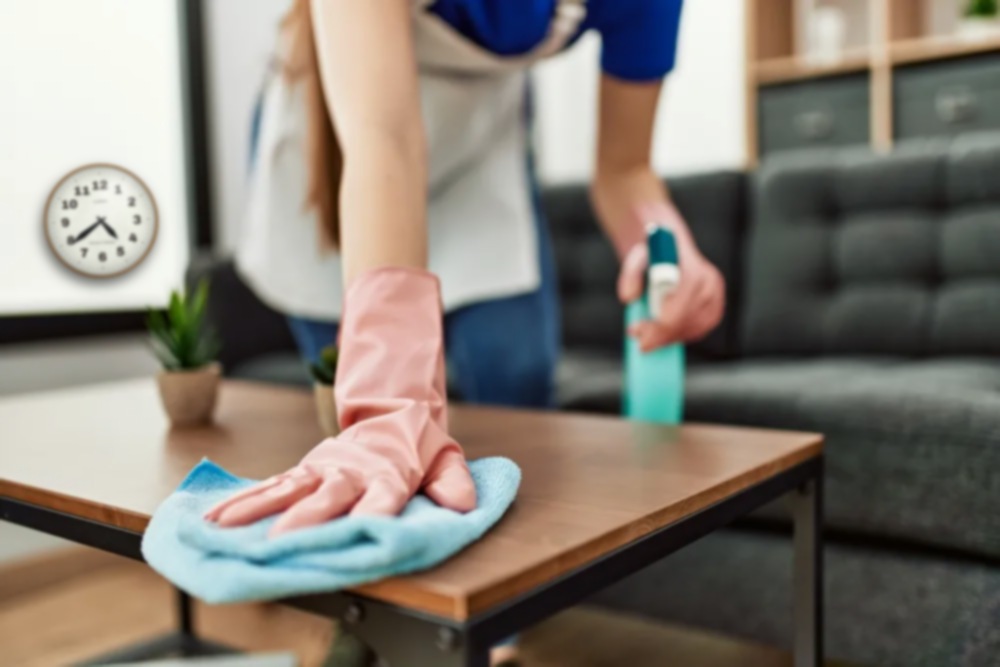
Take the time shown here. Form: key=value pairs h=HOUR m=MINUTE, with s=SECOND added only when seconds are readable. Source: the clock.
h=4 m=39
